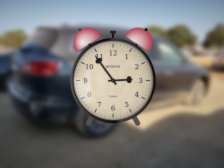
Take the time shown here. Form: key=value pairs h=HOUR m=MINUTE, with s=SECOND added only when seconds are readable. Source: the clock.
h=2 m=54
